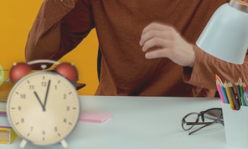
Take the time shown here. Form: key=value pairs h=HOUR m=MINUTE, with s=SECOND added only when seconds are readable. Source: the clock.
h=11 m=2
